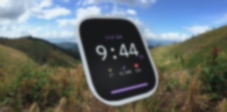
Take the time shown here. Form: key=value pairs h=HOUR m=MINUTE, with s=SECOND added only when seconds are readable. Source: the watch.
h=9 m=44
